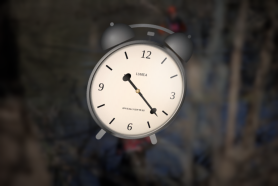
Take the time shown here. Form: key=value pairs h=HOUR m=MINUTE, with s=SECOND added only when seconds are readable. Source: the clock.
h=10 m=22
